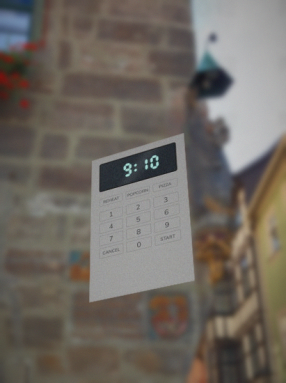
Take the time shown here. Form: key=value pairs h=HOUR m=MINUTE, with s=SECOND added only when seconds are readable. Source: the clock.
h=9 m=10
